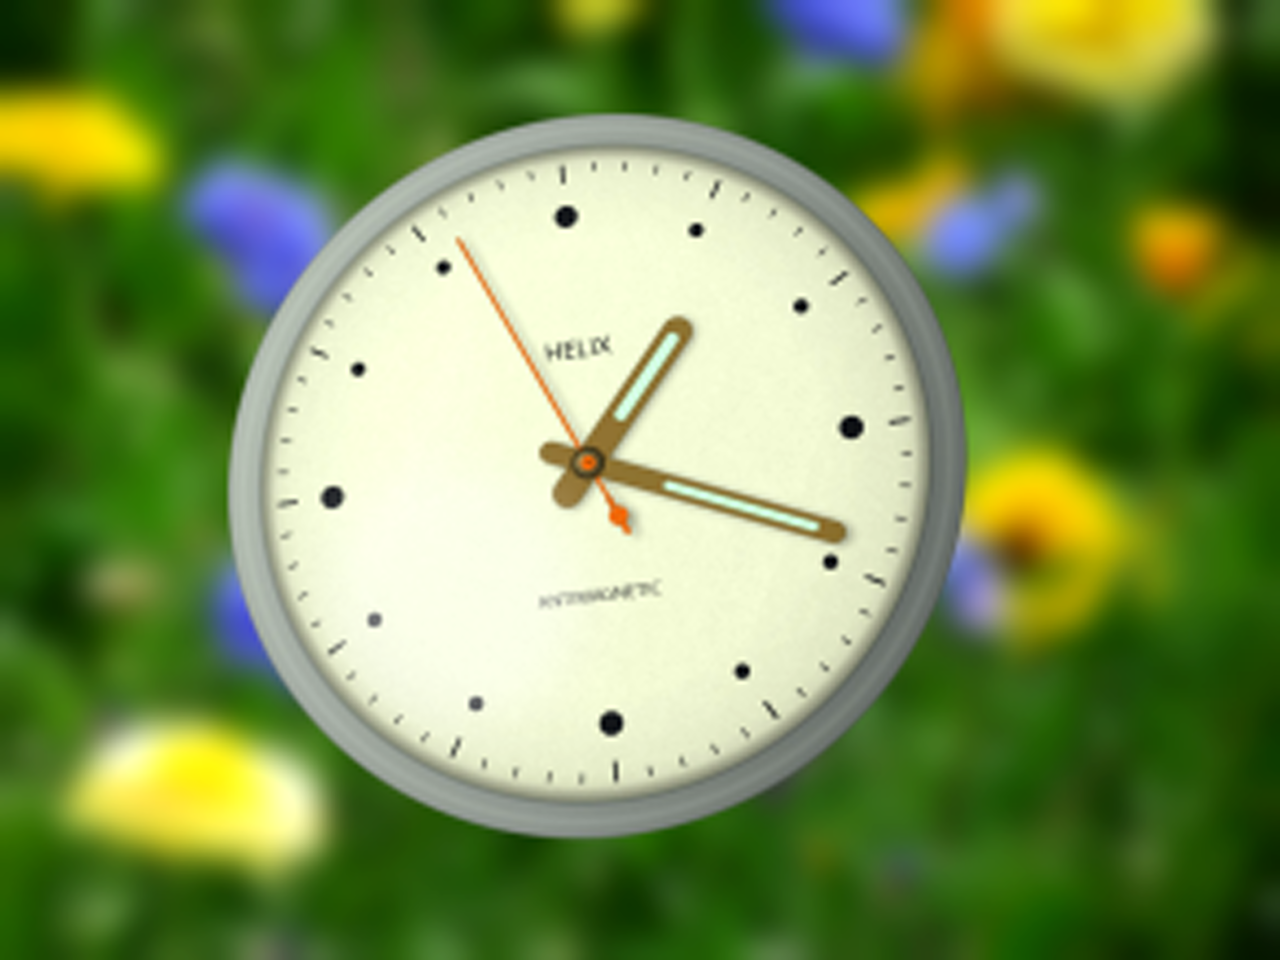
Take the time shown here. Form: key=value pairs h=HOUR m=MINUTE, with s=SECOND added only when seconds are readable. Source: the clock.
h=1 m=18 s=56
